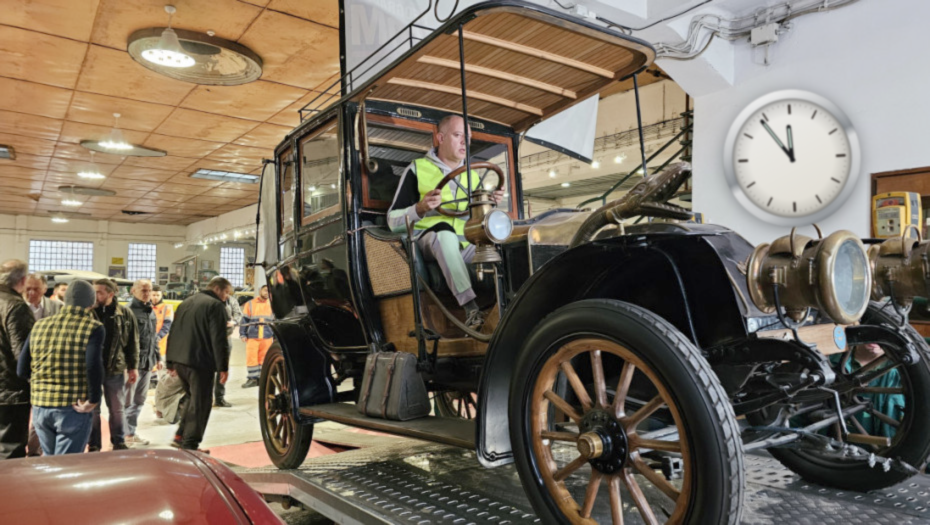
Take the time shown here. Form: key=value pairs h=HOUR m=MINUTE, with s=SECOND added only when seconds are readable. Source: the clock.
h=11 m=54
